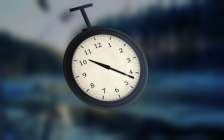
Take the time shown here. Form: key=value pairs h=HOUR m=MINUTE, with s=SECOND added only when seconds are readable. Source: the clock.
h=10 m=22
